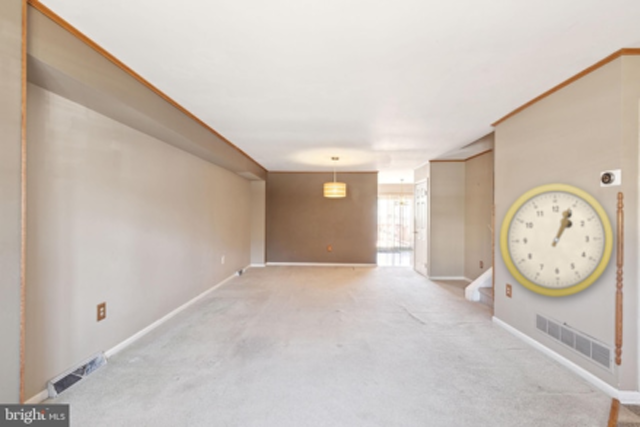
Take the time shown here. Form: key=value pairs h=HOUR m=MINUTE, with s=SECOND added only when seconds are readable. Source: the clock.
h=1 m=4
